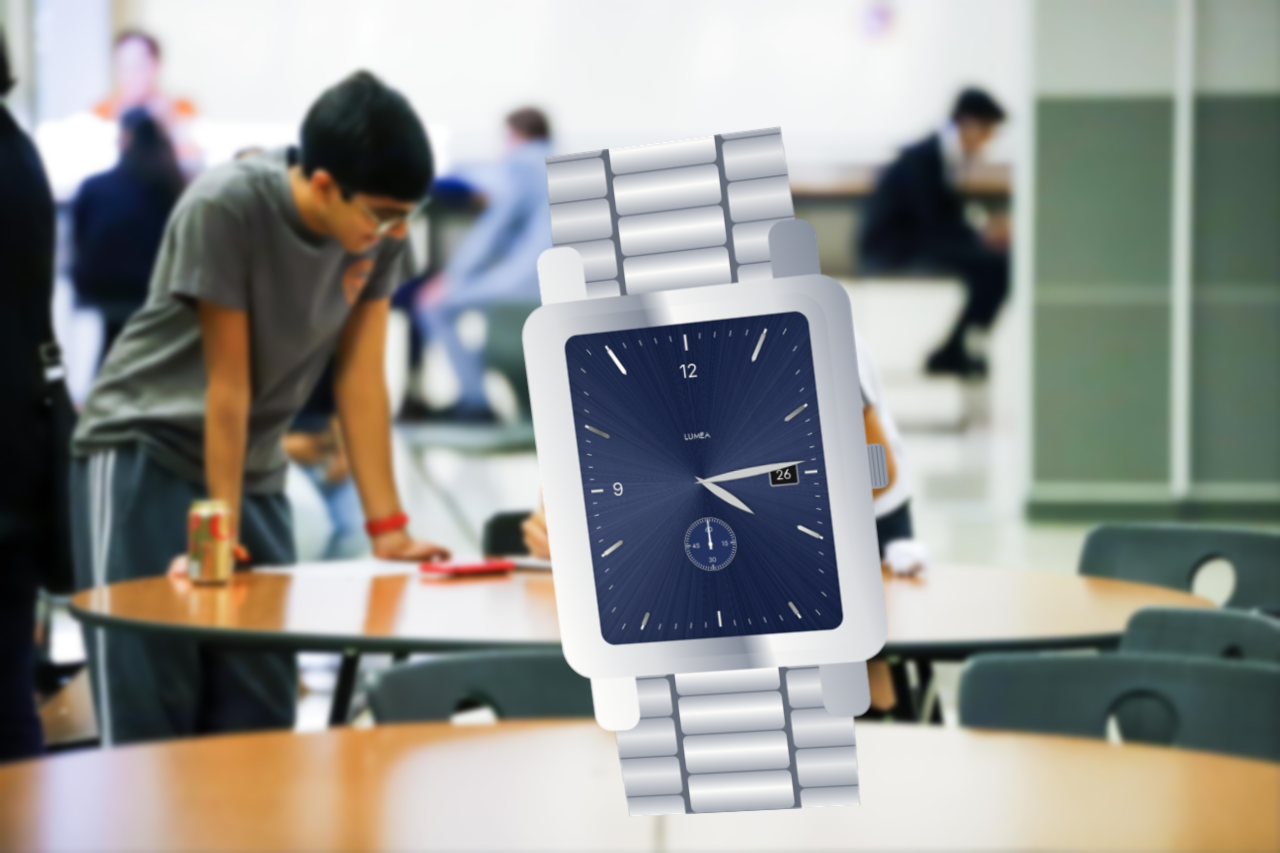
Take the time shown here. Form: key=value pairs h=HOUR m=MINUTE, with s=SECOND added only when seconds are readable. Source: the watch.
h=4 m=14
